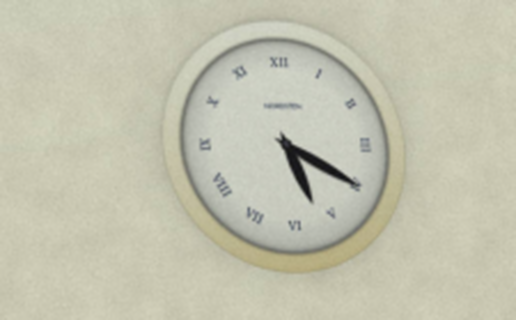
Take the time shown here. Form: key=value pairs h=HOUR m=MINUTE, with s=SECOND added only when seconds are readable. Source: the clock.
h=5 m=20
